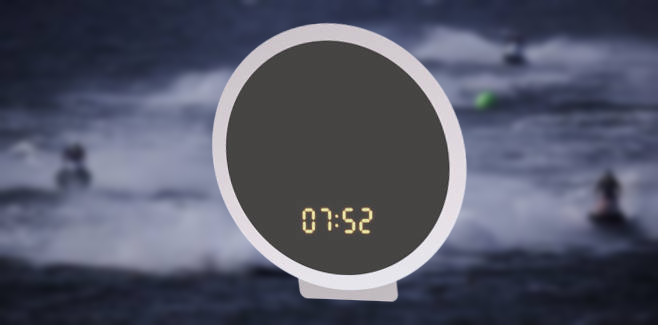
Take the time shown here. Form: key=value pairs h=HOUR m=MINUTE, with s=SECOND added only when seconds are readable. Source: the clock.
h=7 m=52
